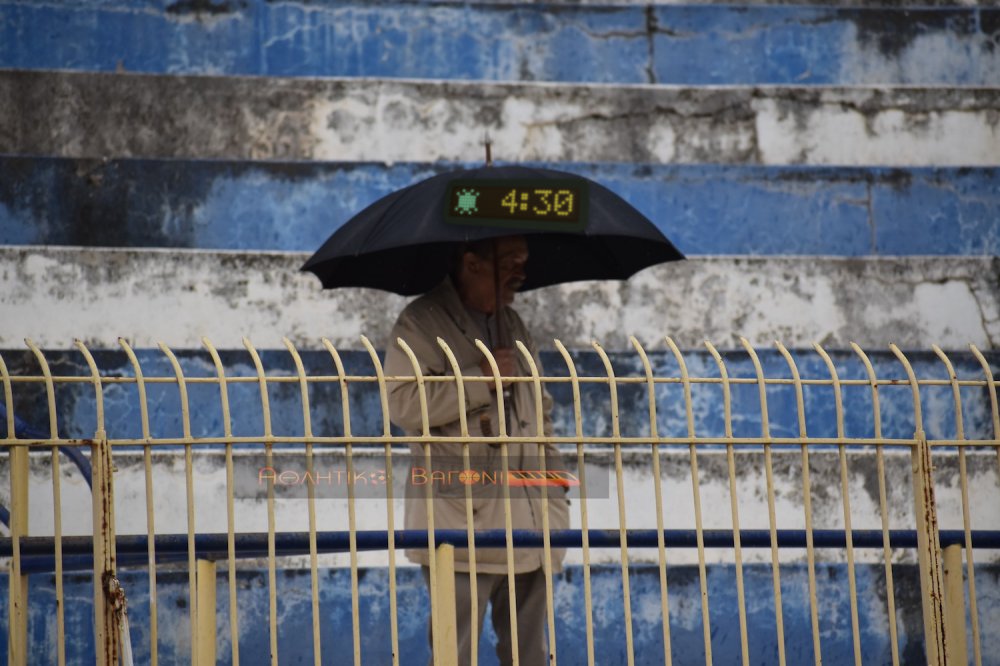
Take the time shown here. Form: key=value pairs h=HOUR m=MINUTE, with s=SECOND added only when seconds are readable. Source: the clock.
h=4 m=30
